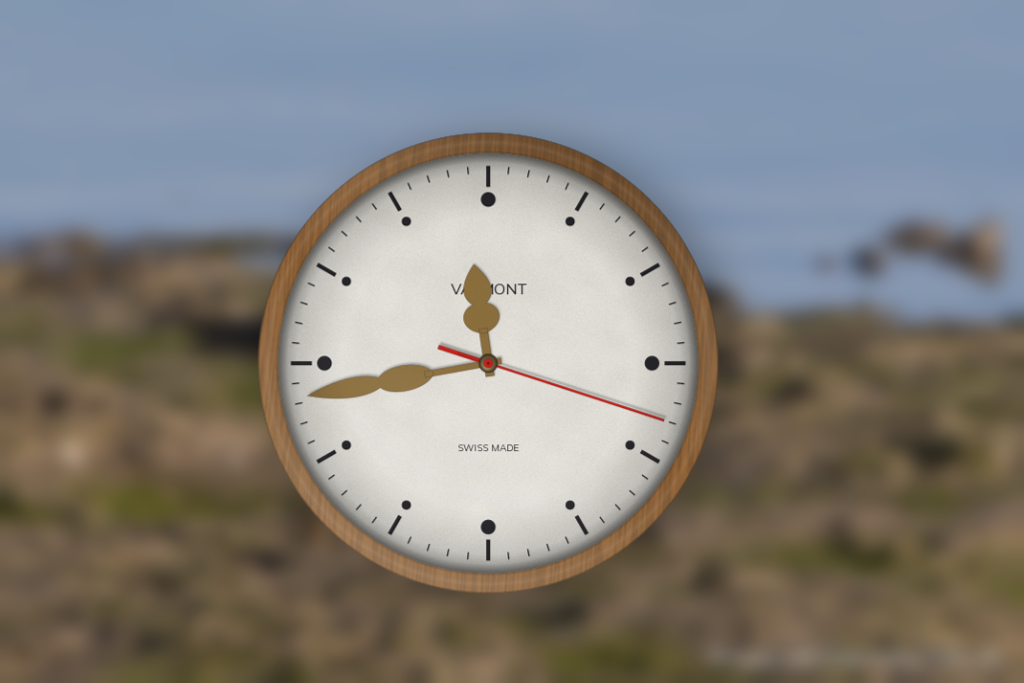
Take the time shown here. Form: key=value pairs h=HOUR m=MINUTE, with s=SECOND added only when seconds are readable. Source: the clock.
h=11 m=43 s=18
